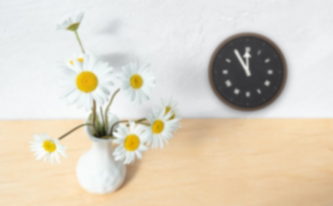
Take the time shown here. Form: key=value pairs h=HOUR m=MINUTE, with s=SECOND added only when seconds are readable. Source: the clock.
h=11 m=55
